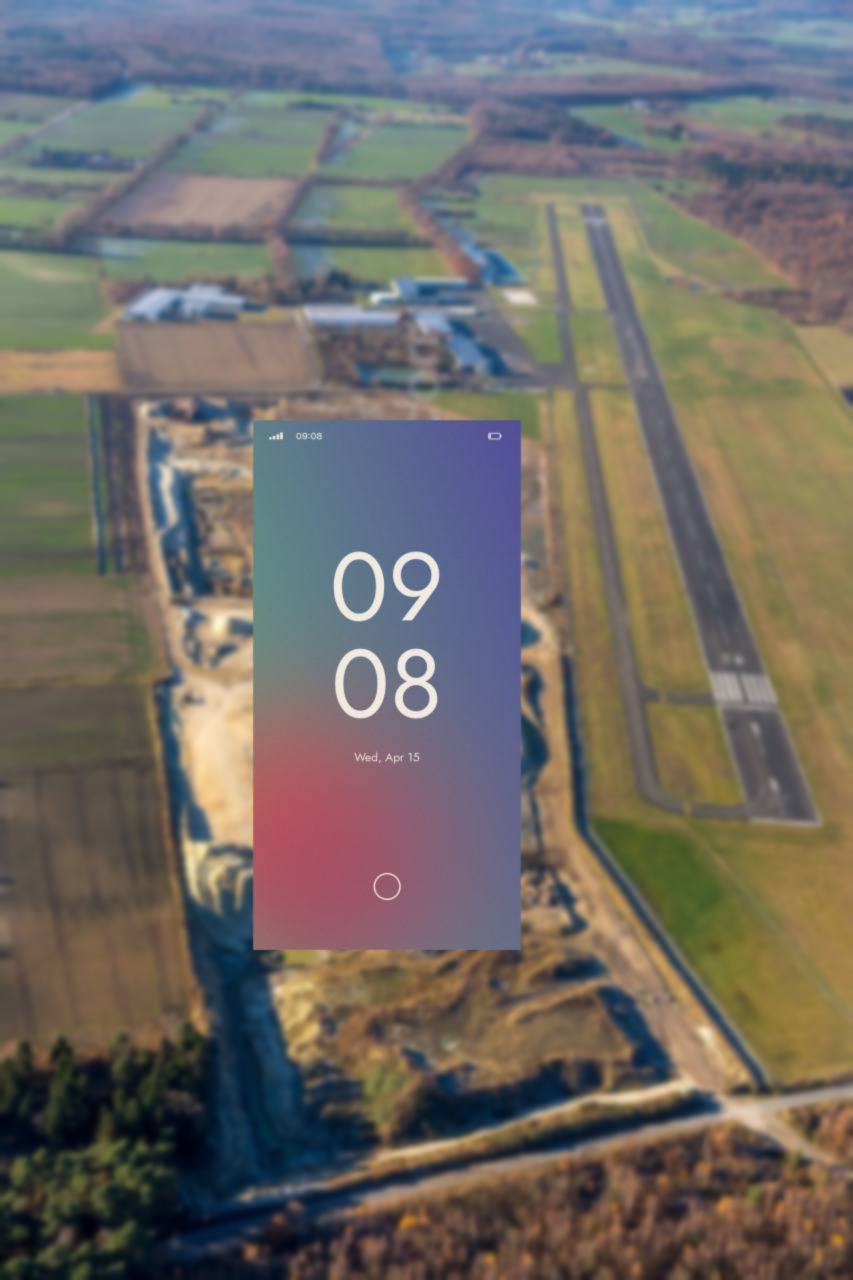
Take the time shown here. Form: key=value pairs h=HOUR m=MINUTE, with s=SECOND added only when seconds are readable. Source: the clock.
h=9 m=8
